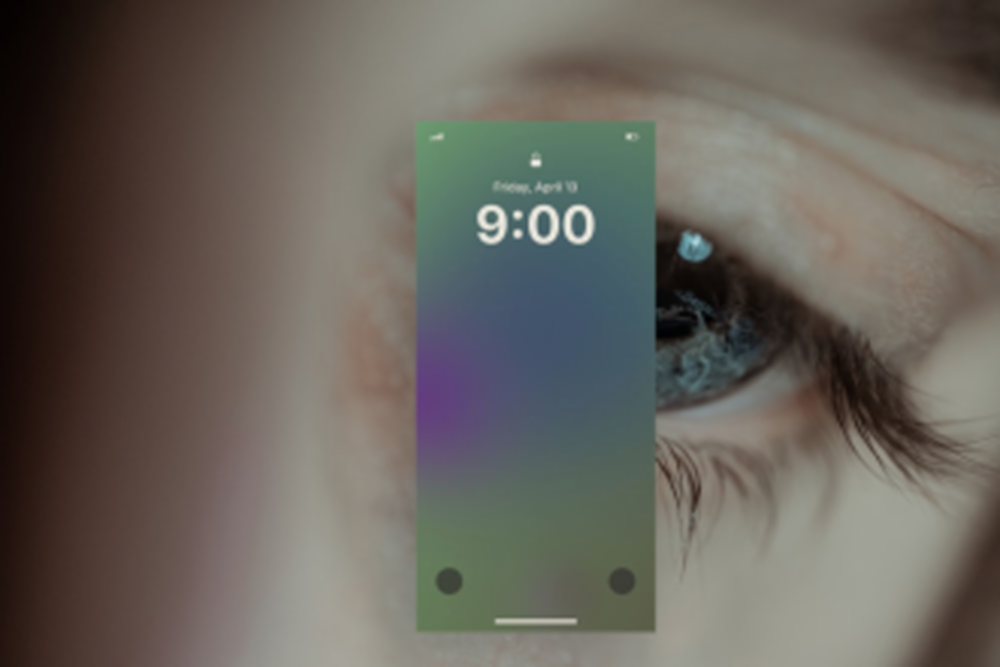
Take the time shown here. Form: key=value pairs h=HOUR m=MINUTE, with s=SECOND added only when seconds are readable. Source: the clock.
h=9 m=0
